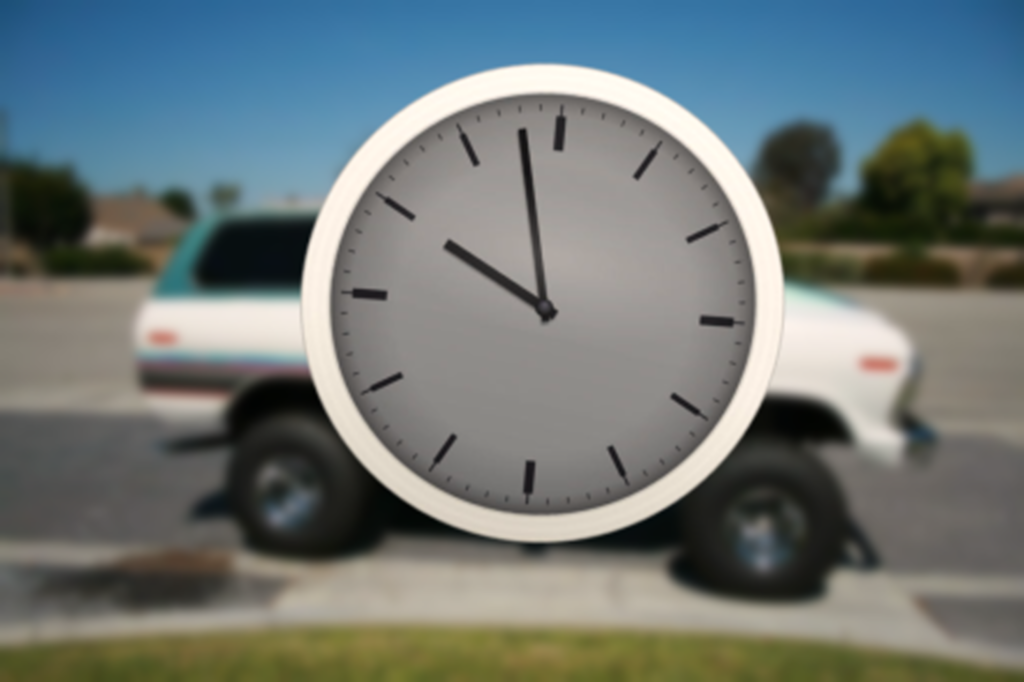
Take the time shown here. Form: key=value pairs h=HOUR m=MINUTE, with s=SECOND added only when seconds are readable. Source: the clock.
h=9 m=58
